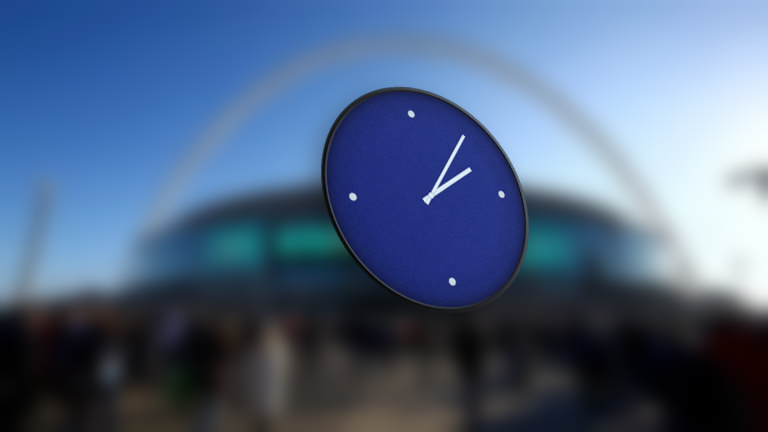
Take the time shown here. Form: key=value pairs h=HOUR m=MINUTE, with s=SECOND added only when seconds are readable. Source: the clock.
h=2 m=7
